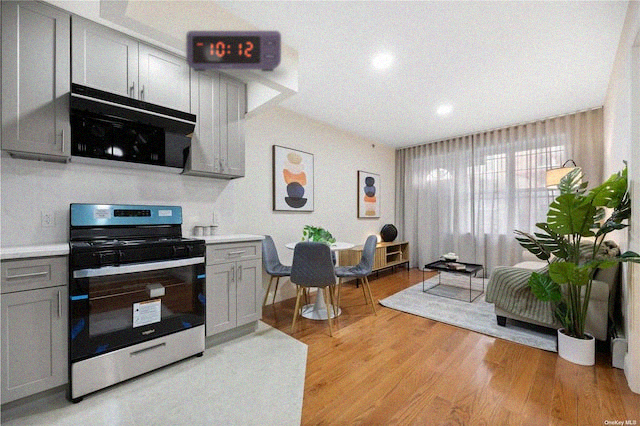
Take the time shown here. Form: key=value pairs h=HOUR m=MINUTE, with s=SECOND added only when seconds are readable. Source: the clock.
h=10 m=12
